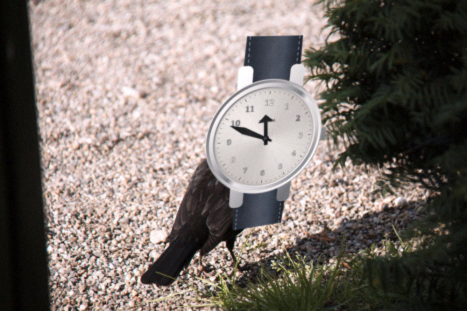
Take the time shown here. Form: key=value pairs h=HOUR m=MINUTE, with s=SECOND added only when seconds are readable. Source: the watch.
h=11 m=49
